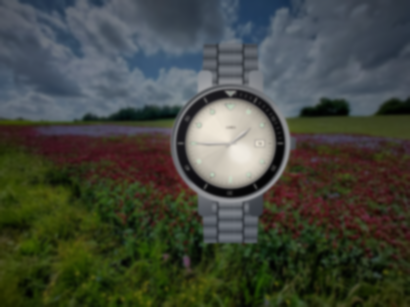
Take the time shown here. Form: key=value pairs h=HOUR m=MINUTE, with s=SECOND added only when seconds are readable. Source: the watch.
h=1 m=45
